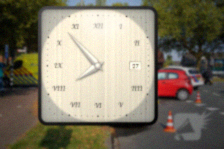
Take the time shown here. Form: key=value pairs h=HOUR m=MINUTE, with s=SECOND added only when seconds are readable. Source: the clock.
h=7 m=53
